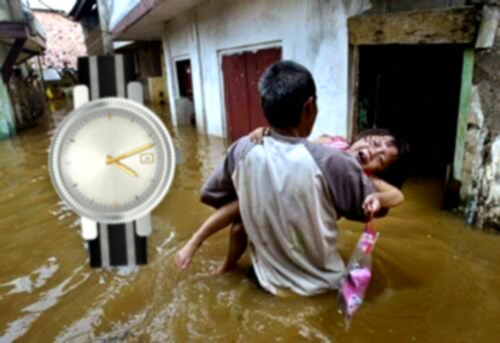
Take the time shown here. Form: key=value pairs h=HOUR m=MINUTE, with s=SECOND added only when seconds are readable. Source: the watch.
h=4 m=12
